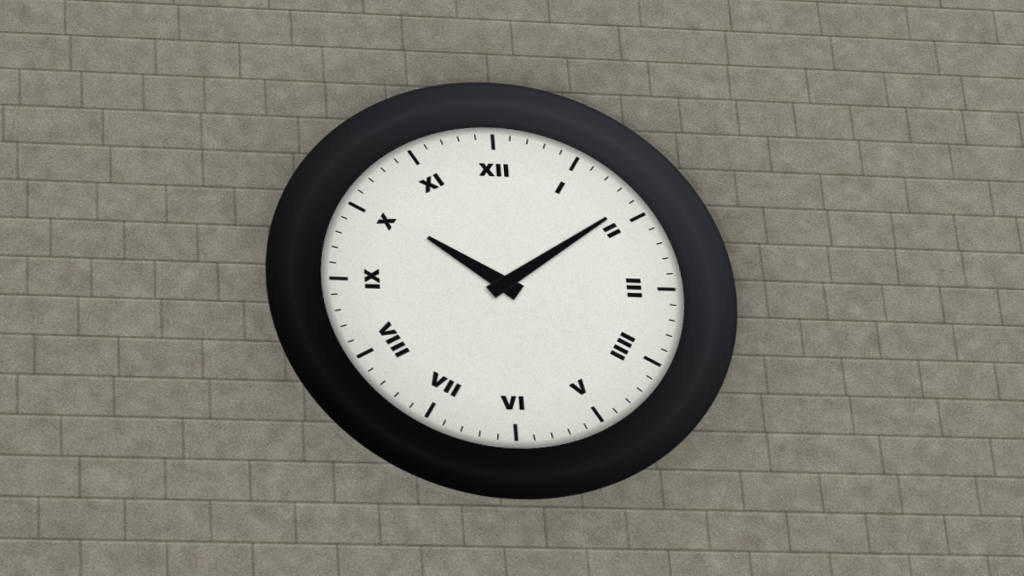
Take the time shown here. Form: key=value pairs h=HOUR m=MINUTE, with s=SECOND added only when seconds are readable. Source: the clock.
h=10 m=9
